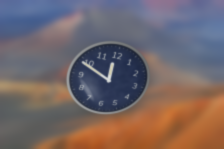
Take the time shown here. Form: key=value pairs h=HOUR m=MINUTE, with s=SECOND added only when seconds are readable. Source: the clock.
h=11 m=49
